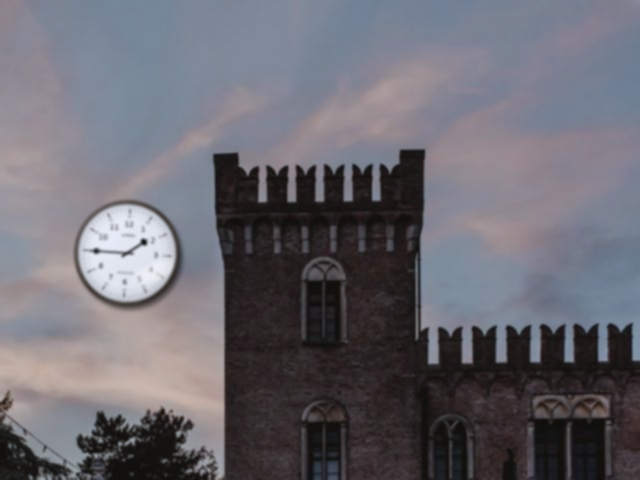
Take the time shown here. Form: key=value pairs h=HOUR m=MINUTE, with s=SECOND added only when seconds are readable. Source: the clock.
h=1 m=45
